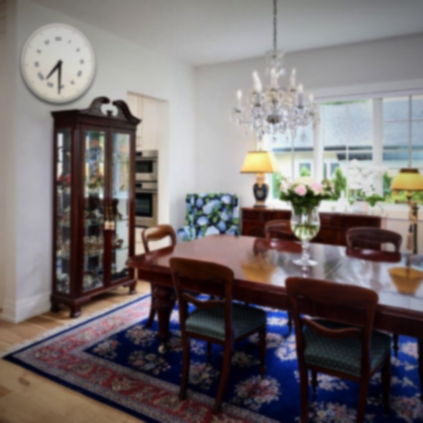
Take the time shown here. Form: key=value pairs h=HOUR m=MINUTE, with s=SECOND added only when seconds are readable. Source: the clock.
h=7 m=31
